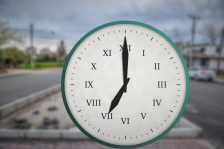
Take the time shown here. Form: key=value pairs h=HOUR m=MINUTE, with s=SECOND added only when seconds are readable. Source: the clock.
h=7 m=0
